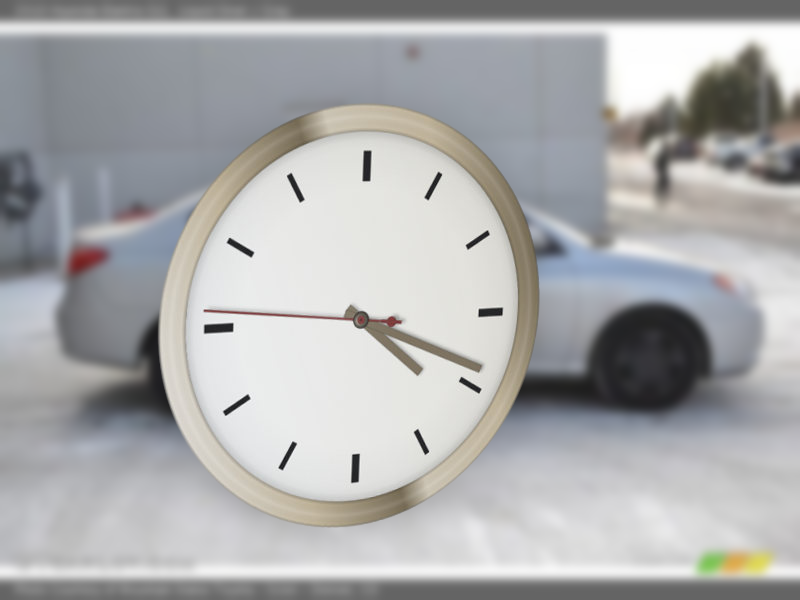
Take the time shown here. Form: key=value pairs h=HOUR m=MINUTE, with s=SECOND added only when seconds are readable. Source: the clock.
h=4 m=18 s=46
